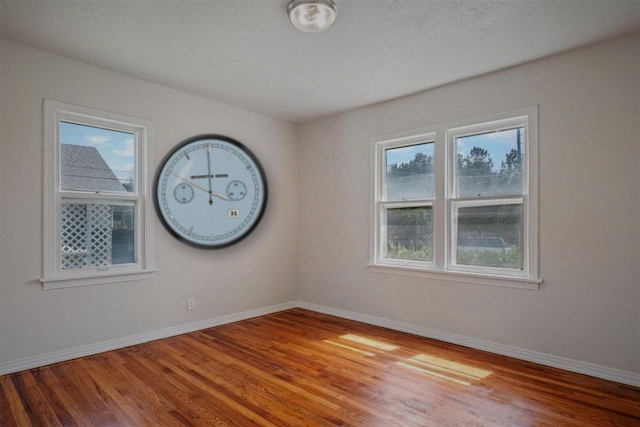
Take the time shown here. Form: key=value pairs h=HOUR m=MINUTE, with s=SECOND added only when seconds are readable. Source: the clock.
h=3 m=50
